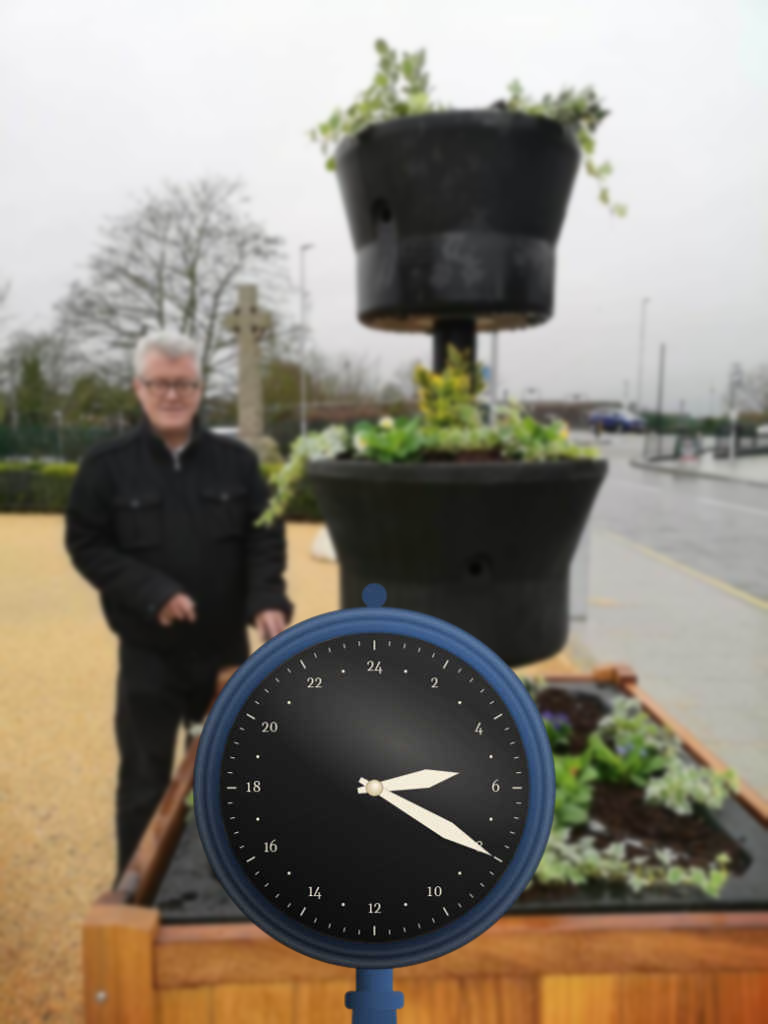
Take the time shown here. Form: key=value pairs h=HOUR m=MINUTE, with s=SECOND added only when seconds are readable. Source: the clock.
h=5 m=20
